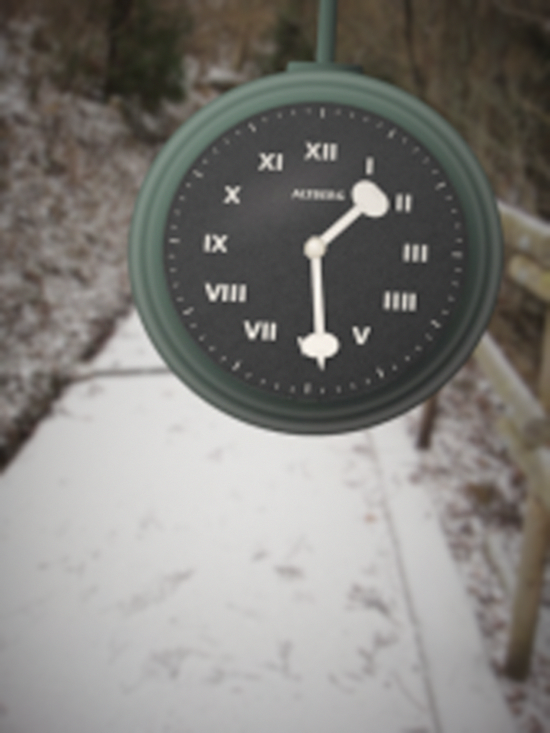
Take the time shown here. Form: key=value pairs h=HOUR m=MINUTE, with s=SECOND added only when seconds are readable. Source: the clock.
h=1 m=29
